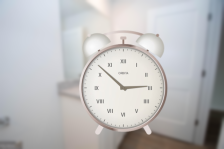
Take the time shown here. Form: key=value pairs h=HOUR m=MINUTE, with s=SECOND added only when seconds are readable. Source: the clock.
h=2 m=52
